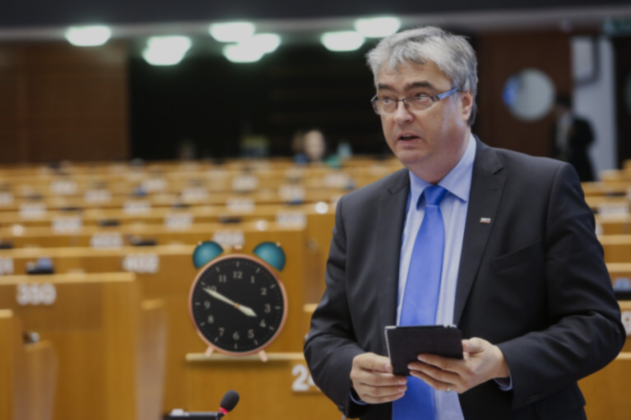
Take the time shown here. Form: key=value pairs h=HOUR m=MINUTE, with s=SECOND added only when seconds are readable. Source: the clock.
h=3 m=49
